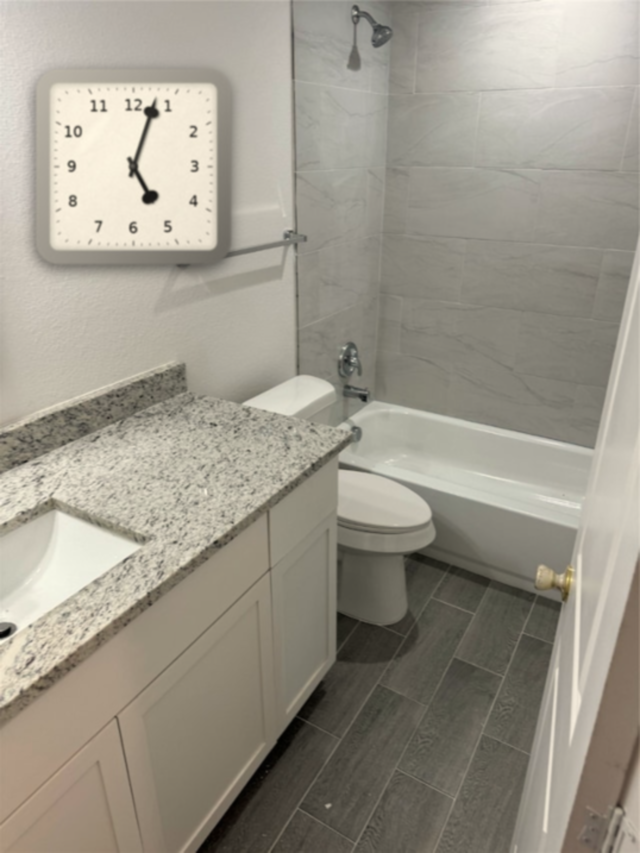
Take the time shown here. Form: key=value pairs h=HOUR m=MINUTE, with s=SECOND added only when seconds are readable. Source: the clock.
h=5 m=3
